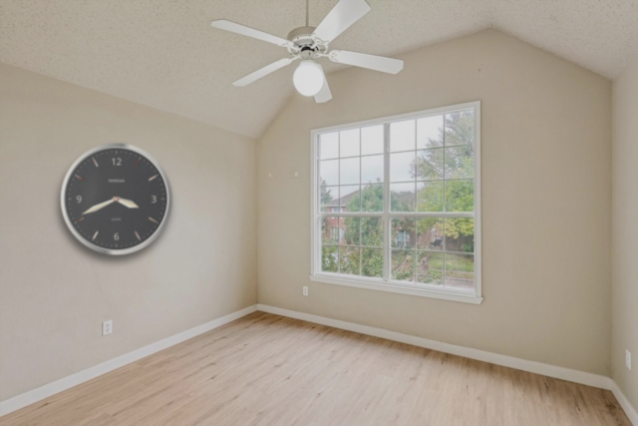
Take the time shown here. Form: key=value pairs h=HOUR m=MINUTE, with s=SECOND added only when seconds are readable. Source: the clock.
h=3 m=41
